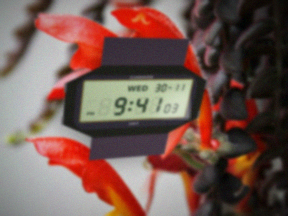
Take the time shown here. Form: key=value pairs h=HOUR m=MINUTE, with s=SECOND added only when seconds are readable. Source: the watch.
h=9 m=41
